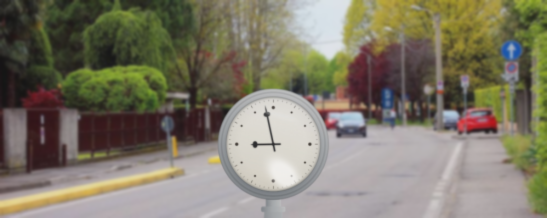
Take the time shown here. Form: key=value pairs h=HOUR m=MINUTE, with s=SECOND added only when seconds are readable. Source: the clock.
h=8 m=58
